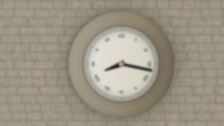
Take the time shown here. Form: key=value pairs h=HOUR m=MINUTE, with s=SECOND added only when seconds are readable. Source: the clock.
h=8 m=17
